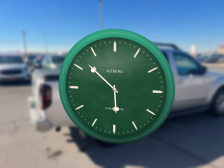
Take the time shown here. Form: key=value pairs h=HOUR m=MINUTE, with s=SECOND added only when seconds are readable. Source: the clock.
h=5 m=52
